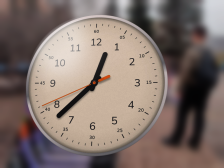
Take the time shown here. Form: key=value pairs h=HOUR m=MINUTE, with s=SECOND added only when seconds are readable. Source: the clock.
h=12 m=37 s=41
